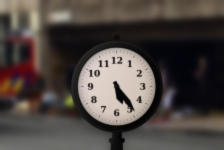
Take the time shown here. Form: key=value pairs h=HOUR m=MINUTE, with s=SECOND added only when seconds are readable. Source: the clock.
h=5 m=24
